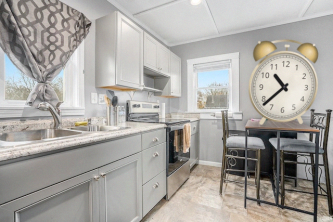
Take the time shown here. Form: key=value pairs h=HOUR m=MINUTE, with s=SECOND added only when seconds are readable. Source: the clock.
h=10 m=38
